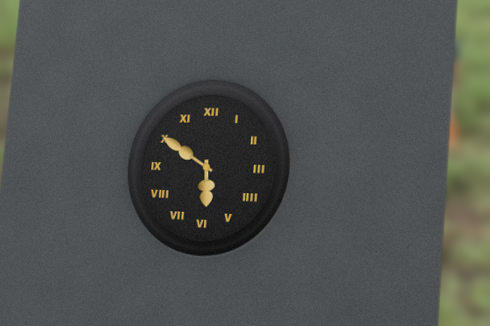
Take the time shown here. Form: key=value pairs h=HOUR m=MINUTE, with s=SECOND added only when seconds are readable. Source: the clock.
h=5 m=50
